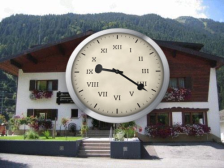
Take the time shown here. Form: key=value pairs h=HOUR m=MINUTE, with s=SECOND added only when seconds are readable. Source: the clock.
h=9 m=21
